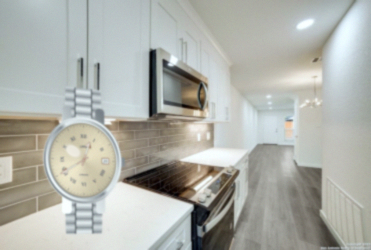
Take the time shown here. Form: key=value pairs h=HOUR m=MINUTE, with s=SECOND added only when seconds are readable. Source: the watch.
h=12 m=40
